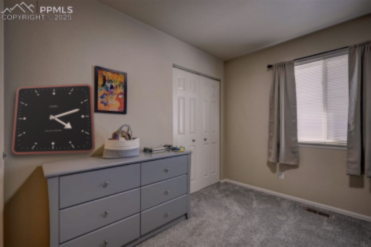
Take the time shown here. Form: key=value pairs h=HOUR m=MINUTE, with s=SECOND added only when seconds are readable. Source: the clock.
h=4 m=12
